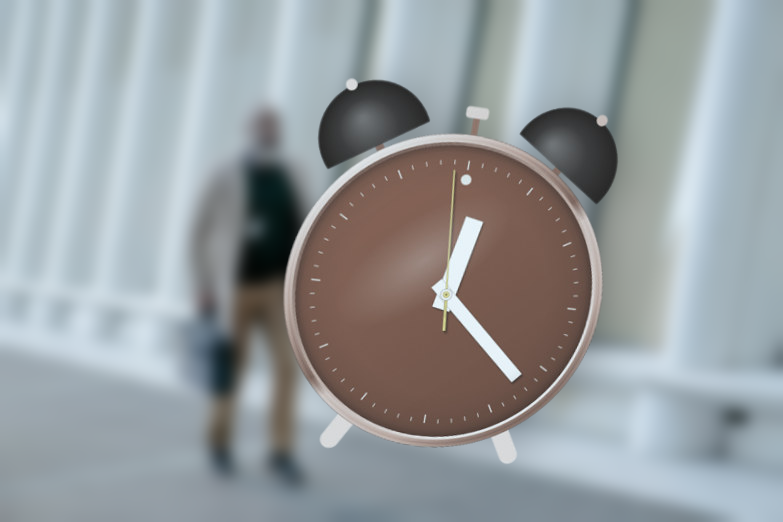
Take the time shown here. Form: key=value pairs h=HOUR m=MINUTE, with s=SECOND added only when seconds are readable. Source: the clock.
h=12 m=21 s=59
